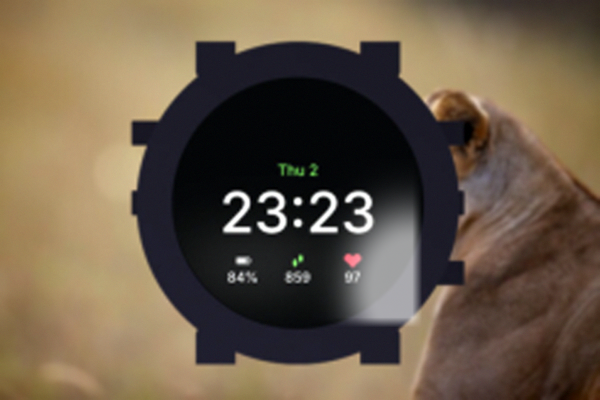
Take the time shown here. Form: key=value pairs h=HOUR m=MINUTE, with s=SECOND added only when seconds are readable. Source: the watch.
h=23 m=23
